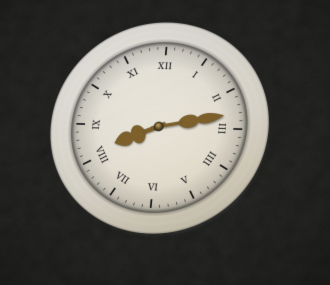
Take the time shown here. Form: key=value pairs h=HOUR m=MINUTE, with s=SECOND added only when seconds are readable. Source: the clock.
h=8 m=13
